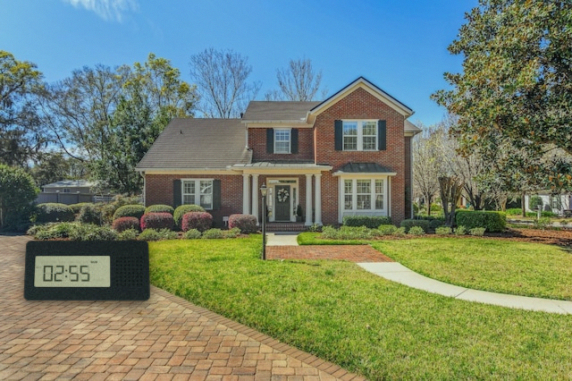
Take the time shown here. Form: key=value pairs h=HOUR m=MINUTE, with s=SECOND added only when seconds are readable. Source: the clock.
h=2 m=55
